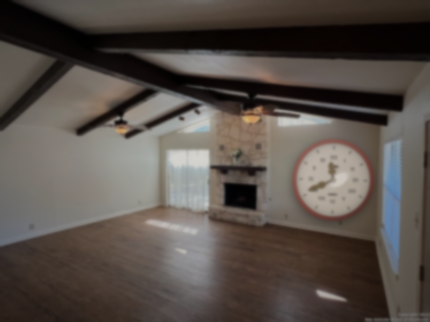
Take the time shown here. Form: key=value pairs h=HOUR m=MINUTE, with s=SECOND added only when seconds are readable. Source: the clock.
h=11 m=41
